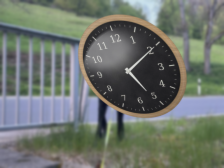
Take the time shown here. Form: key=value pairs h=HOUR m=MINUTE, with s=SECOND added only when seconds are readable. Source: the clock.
h=5 m=10
